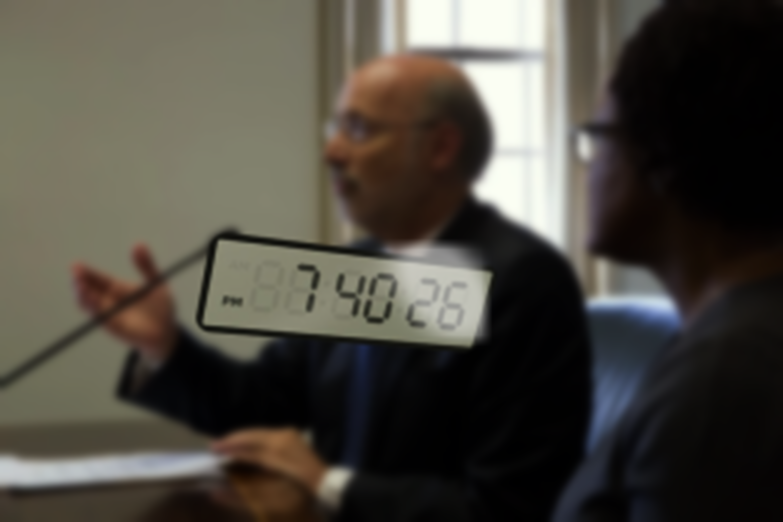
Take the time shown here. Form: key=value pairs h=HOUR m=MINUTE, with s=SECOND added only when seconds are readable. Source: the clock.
h=7 m=40 s=26
